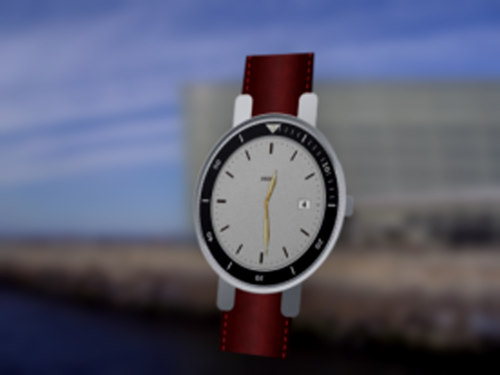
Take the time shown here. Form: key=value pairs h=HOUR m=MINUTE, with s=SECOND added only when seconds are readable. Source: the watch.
h=12 m=29
